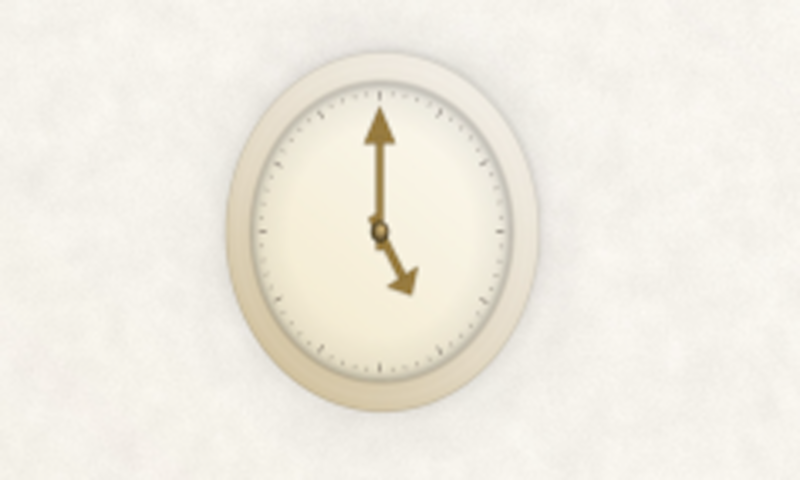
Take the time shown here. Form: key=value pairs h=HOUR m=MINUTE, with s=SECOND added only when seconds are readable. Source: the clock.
h=5 m=0
